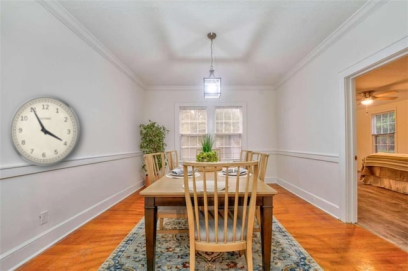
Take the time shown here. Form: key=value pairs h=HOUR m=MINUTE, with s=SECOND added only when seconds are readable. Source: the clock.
h=3 m=55
